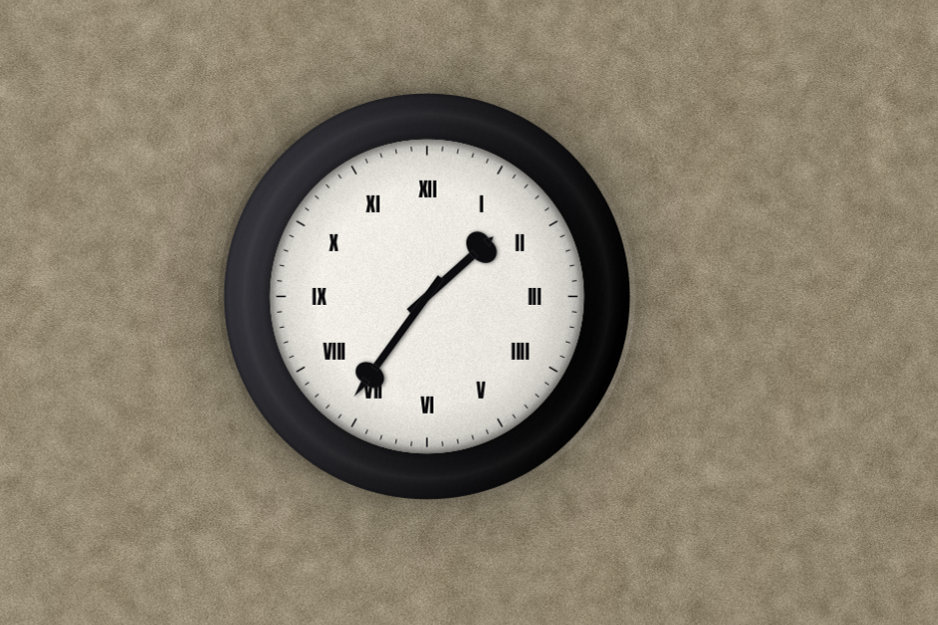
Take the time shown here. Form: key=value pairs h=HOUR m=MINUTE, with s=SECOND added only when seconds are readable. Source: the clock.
h=1 m=36
